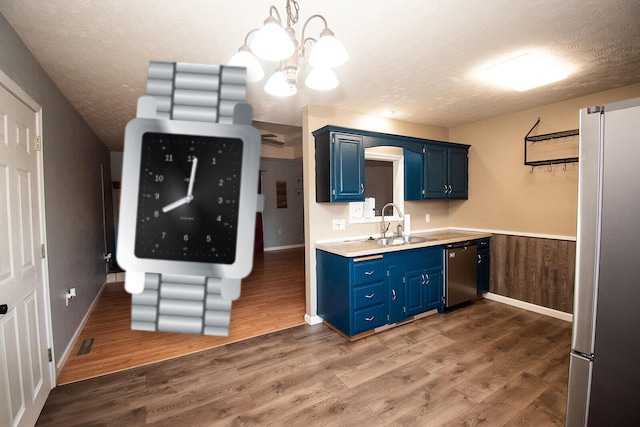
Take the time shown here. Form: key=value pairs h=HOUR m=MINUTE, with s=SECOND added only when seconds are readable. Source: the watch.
h=8 m=1
